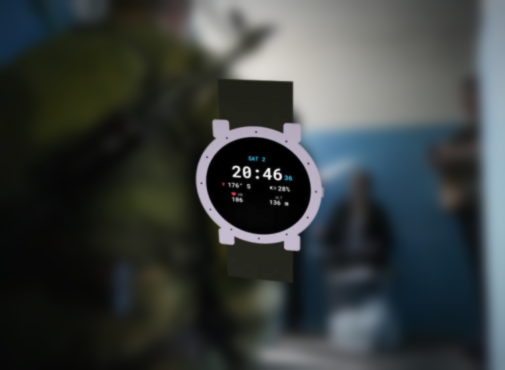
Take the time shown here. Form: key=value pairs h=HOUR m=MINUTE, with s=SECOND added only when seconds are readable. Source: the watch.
h=20 m=46
